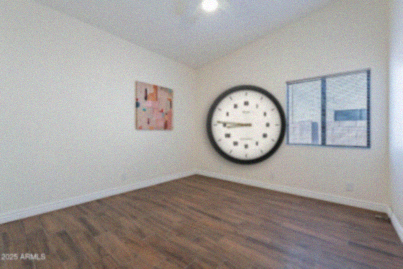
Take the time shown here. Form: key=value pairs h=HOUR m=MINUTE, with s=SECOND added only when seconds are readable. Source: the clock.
h=8 m=46
